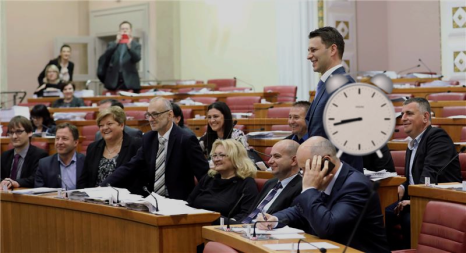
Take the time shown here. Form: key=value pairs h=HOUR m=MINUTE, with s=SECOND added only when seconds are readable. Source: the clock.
h=8 m=43
